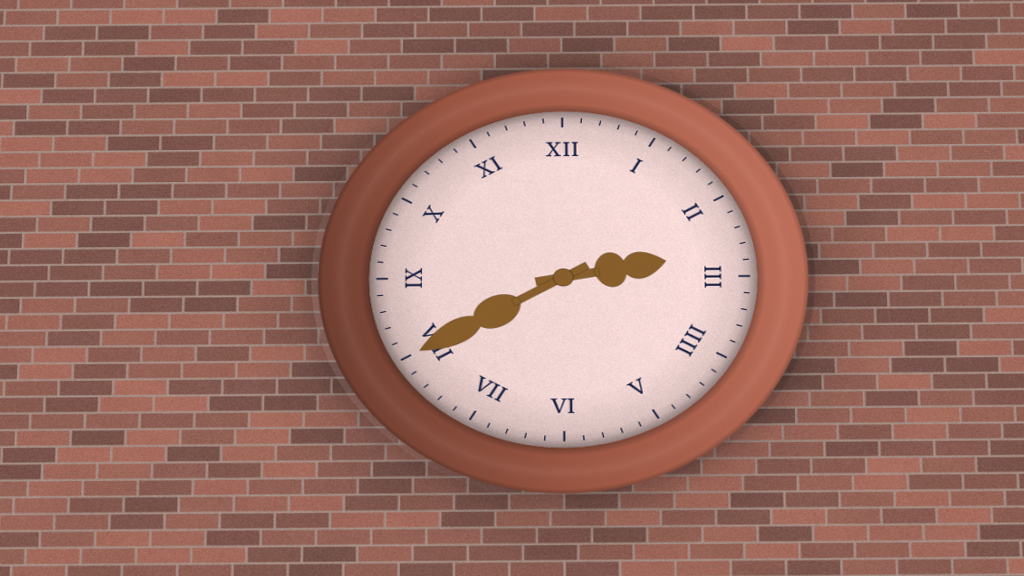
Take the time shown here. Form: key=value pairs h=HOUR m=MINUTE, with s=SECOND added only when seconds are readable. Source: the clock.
h=2 m=40
